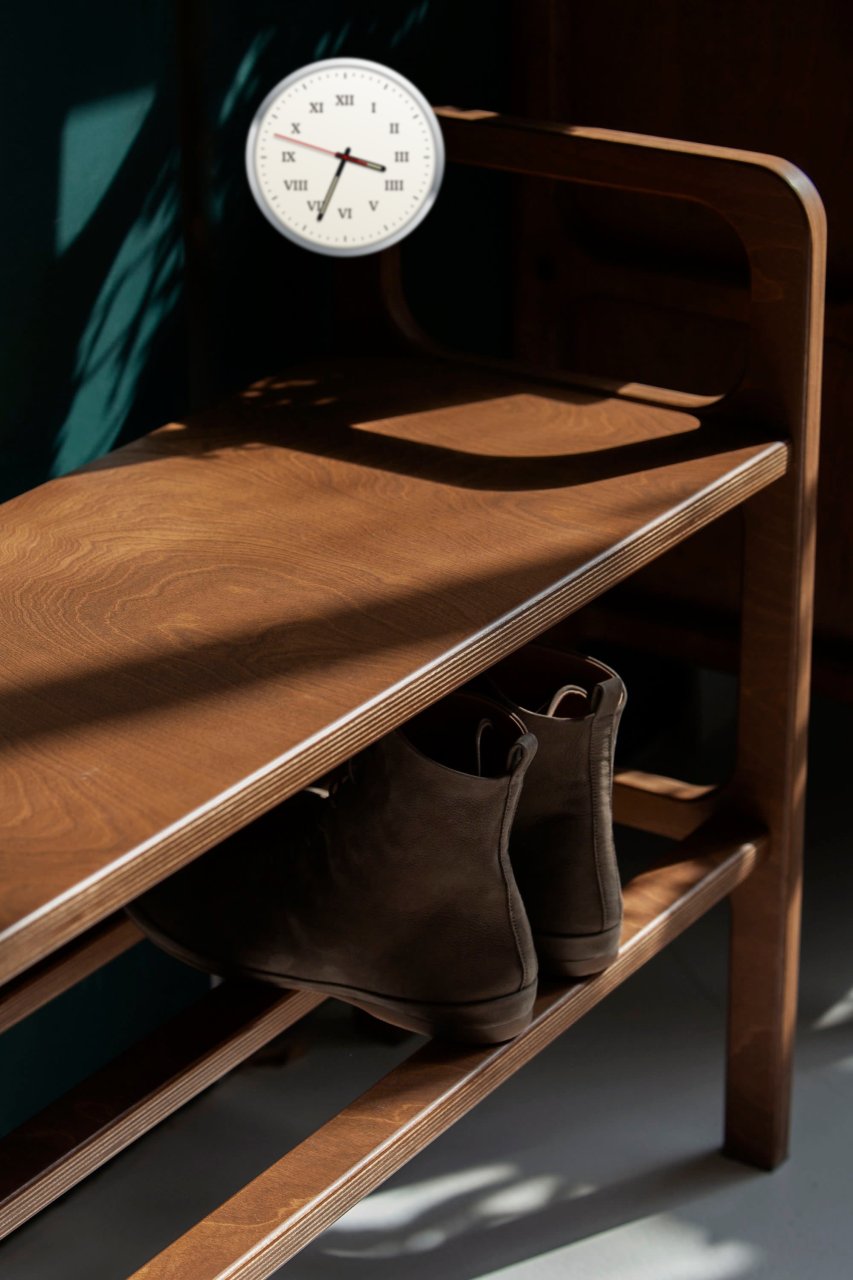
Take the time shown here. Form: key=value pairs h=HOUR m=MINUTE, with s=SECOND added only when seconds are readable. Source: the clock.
h=3 m=33 s=48
